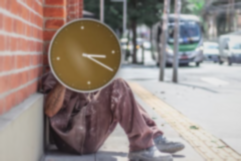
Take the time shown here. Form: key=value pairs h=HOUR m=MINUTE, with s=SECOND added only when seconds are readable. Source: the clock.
h=3 m=21
